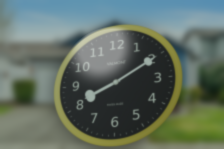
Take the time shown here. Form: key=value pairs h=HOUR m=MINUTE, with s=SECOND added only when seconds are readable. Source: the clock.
h=8 m=10
